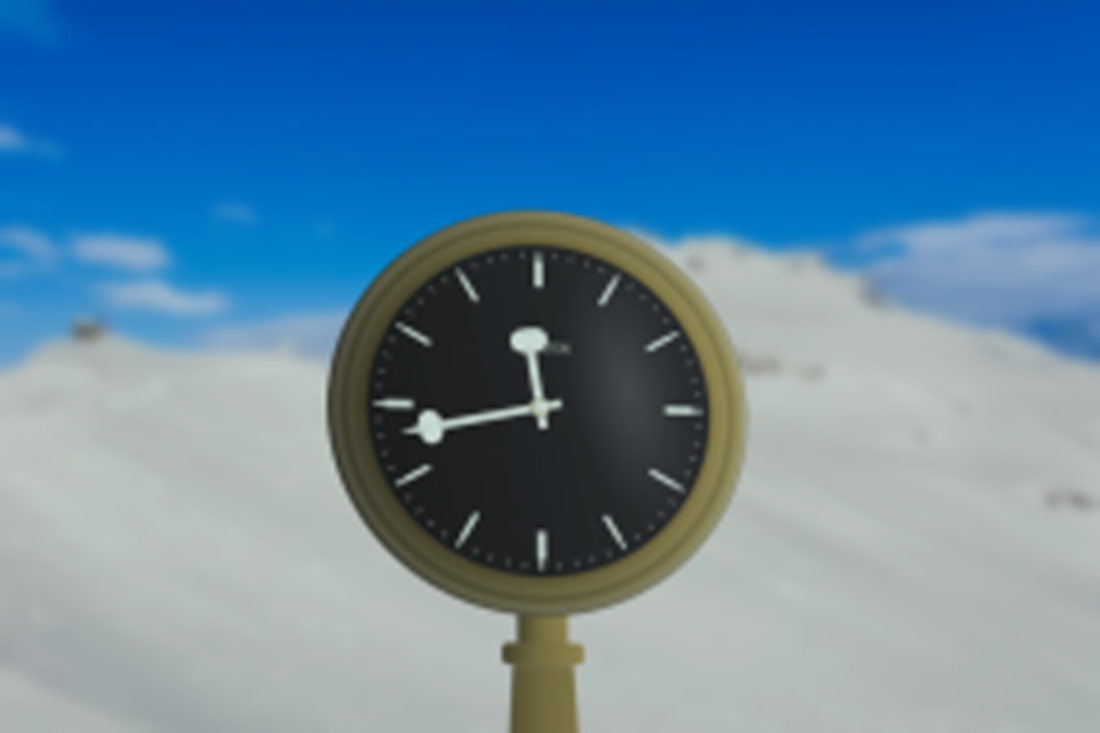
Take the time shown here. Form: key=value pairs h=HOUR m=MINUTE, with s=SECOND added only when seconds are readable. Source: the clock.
h=11 m=43
